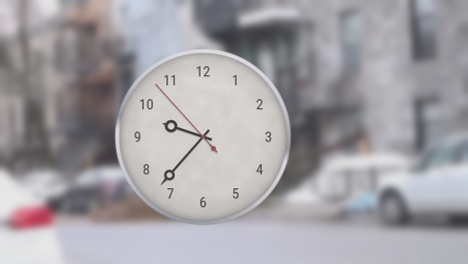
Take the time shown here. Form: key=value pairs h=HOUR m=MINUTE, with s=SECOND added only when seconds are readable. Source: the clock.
h=9 m=36 s=53
